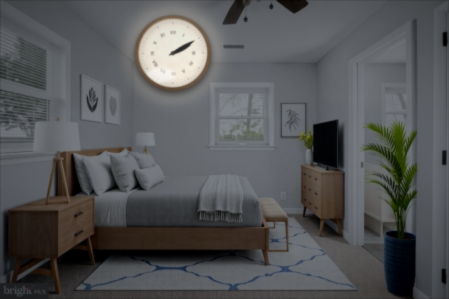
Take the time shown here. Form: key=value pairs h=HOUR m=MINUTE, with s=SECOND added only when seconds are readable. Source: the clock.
h=2 m=10
